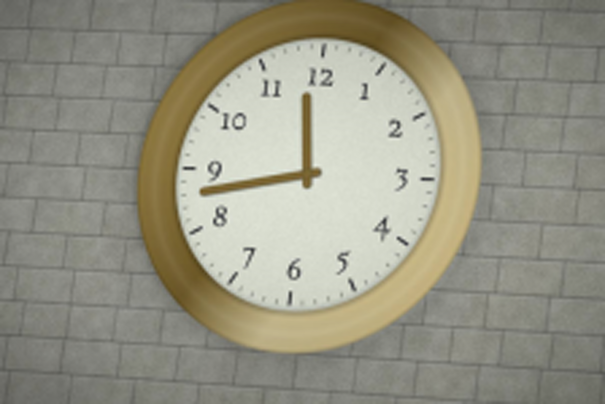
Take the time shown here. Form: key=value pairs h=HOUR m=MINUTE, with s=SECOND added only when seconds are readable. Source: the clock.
h=11 m=43
